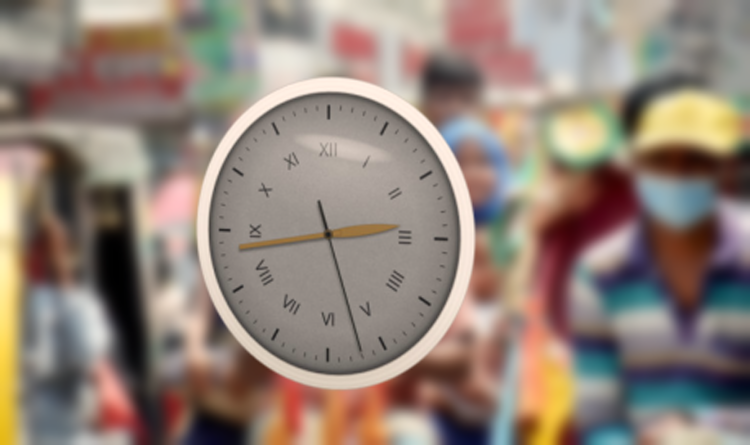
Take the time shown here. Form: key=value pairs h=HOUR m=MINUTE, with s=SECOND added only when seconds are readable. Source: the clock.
h=2 m=43 s=27
